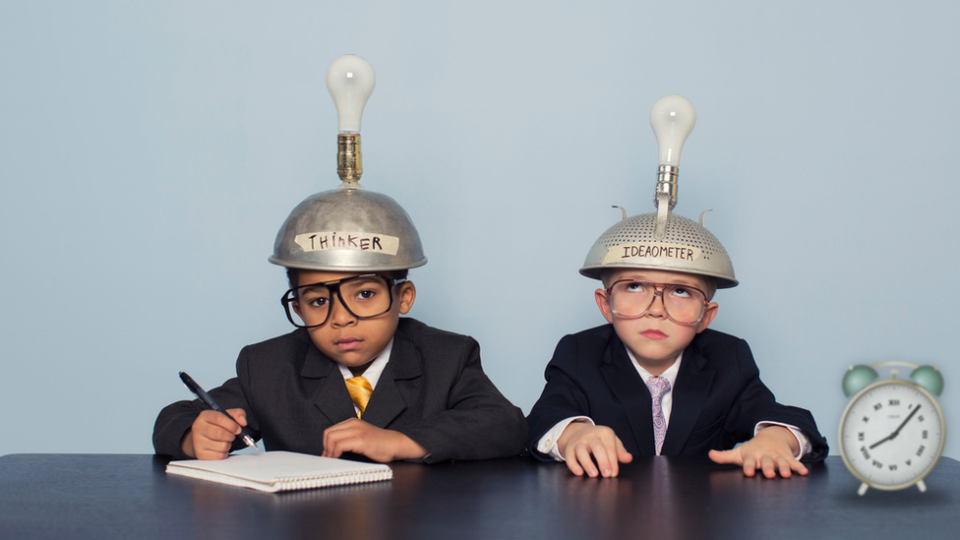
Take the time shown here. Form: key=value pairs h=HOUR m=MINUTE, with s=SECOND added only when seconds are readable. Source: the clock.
h=8 m=7
